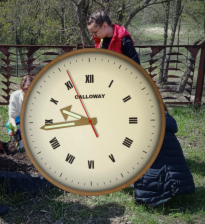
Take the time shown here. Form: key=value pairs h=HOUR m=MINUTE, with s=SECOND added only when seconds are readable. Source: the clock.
h=9 m=43 s=56
